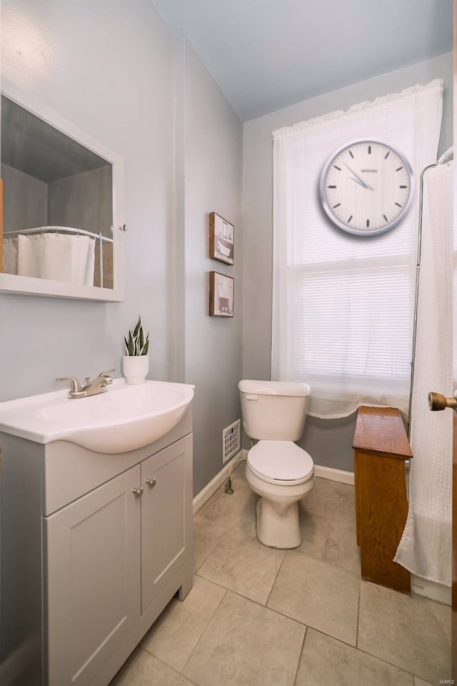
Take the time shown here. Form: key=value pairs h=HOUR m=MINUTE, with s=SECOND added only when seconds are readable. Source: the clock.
h=9 m=52
